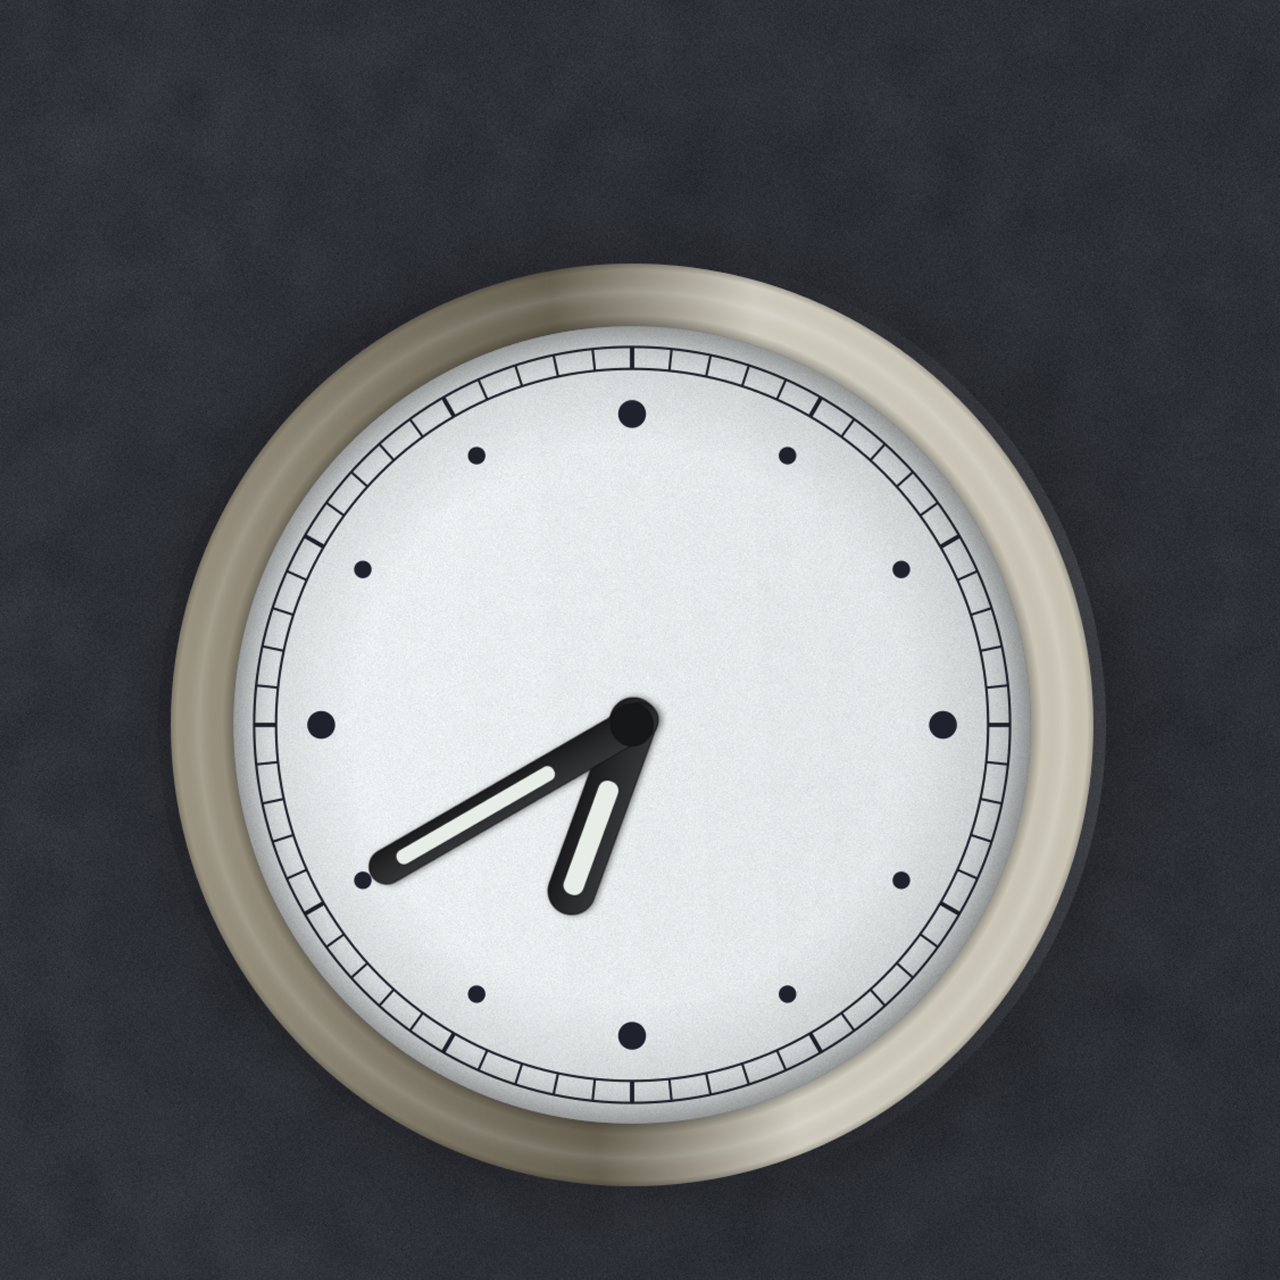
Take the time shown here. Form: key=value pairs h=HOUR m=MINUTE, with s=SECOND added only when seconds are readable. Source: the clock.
h=6 m=40
